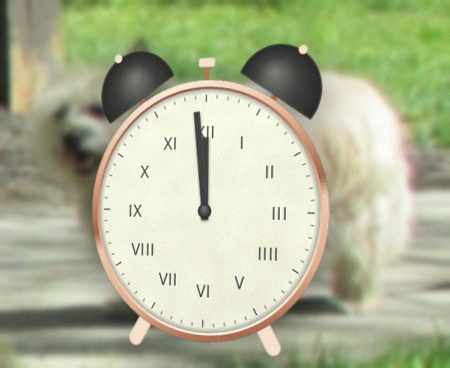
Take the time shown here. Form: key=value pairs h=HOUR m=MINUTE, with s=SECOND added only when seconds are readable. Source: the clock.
h=11 m=59
